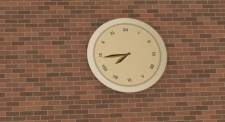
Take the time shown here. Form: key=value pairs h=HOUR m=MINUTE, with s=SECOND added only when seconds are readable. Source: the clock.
h=7 m=44
